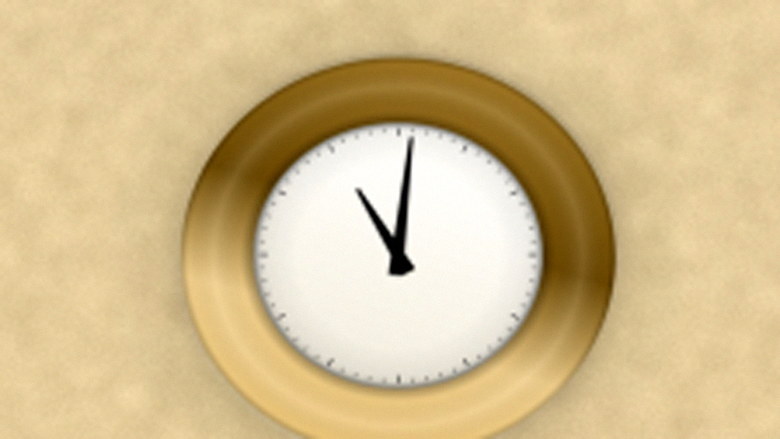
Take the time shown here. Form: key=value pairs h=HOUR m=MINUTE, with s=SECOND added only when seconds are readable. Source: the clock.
h=11 m=1
